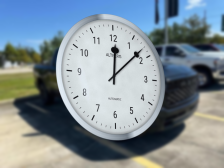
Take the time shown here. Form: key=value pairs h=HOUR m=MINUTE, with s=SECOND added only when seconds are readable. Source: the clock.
h=12 m=8
